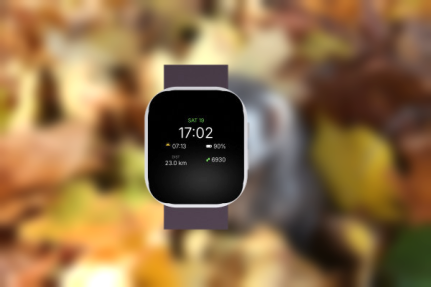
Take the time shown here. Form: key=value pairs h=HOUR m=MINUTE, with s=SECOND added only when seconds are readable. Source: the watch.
h=17 m=2
